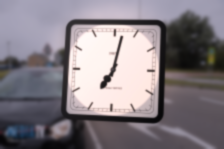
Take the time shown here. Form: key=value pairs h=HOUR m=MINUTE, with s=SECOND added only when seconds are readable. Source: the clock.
h=7 m=2
